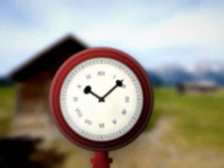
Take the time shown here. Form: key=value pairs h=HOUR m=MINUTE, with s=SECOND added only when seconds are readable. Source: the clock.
h=10 m=8
